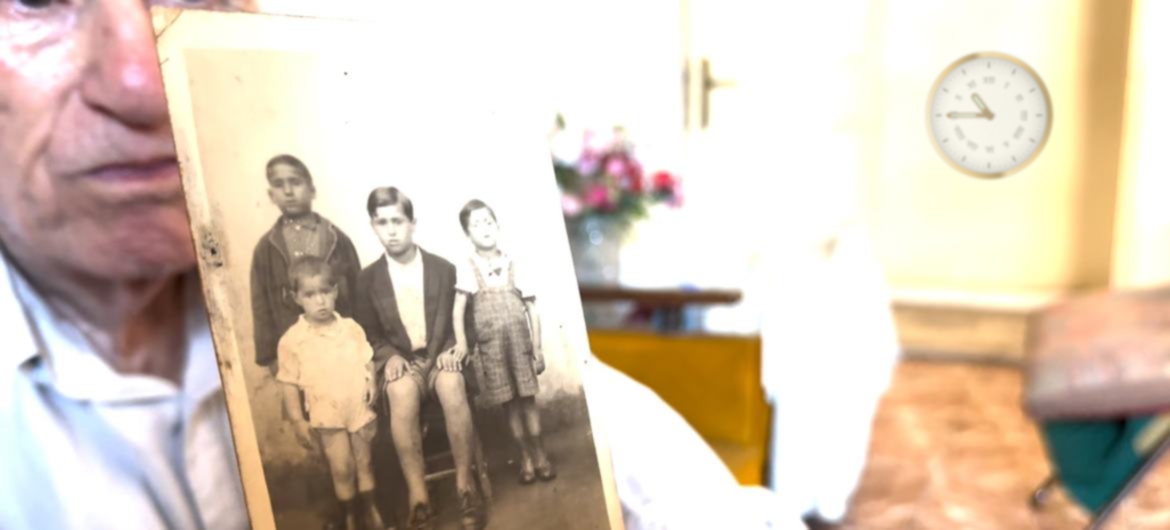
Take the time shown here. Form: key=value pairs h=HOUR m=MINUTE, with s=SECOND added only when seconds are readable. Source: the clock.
h=10 m=45
